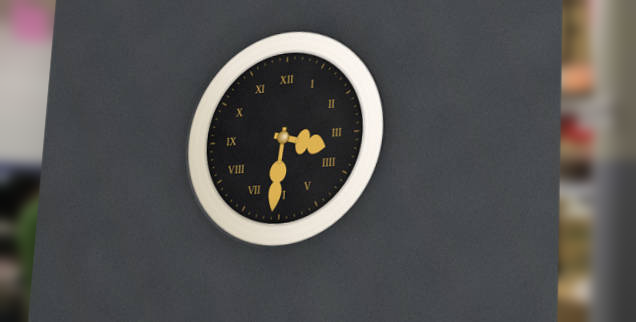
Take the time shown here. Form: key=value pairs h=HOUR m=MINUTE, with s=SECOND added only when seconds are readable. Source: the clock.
h=3 m=31
